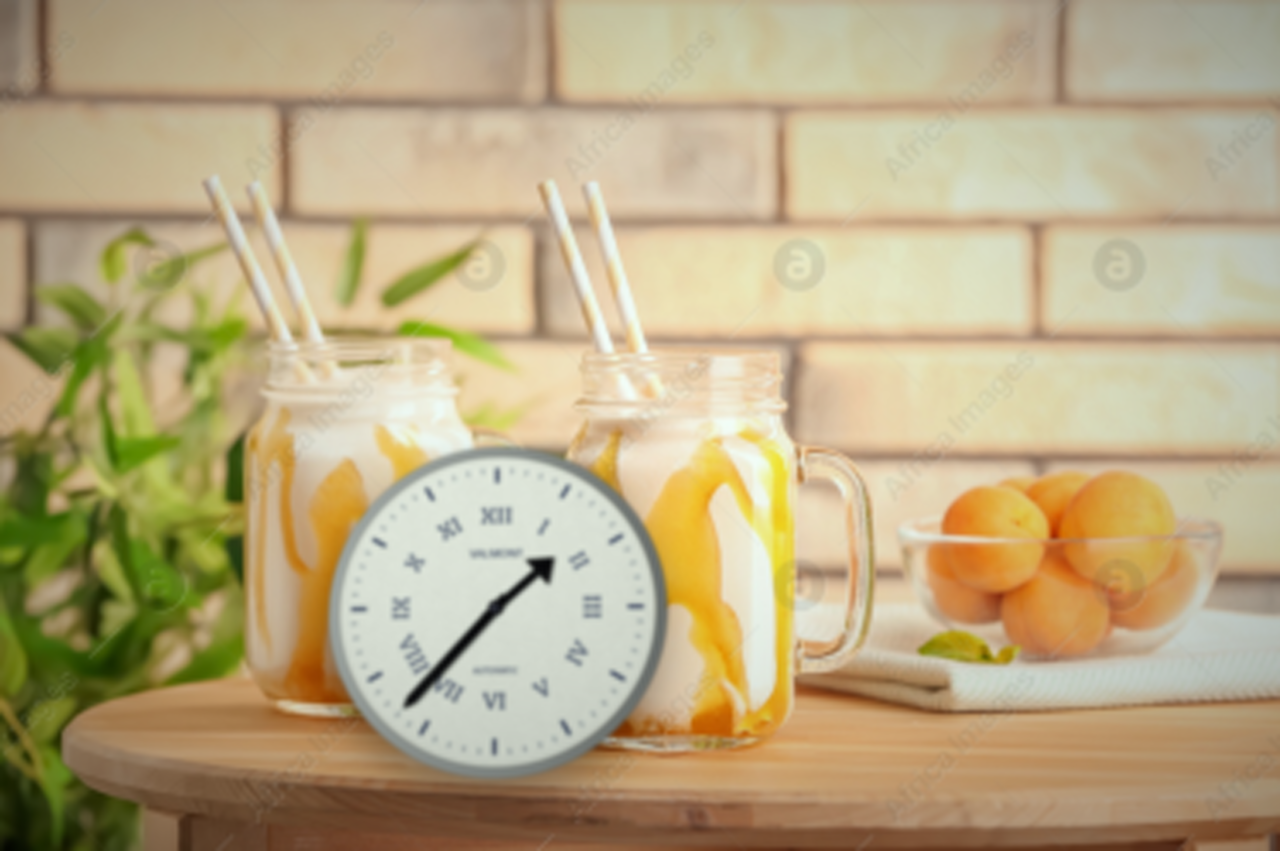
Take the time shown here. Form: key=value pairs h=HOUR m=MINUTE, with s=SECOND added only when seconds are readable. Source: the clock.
h=1 m=37
